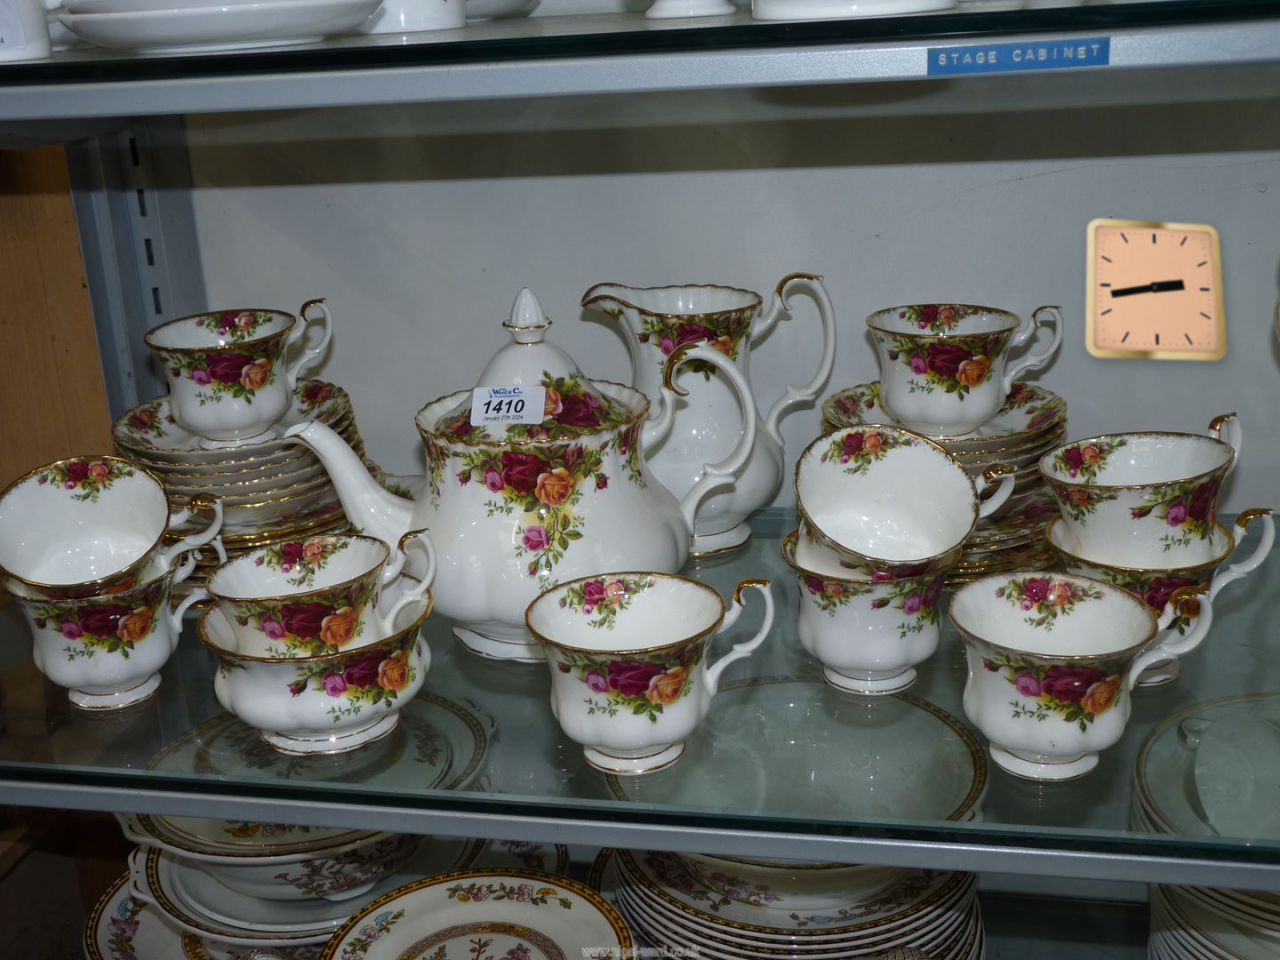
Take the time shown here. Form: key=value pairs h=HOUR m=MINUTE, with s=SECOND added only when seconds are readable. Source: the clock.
h=2 m=43
